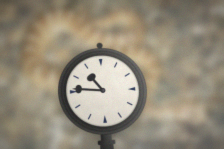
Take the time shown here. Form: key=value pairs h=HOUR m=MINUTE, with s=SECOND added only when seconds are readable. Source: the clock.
h=10 m=46
